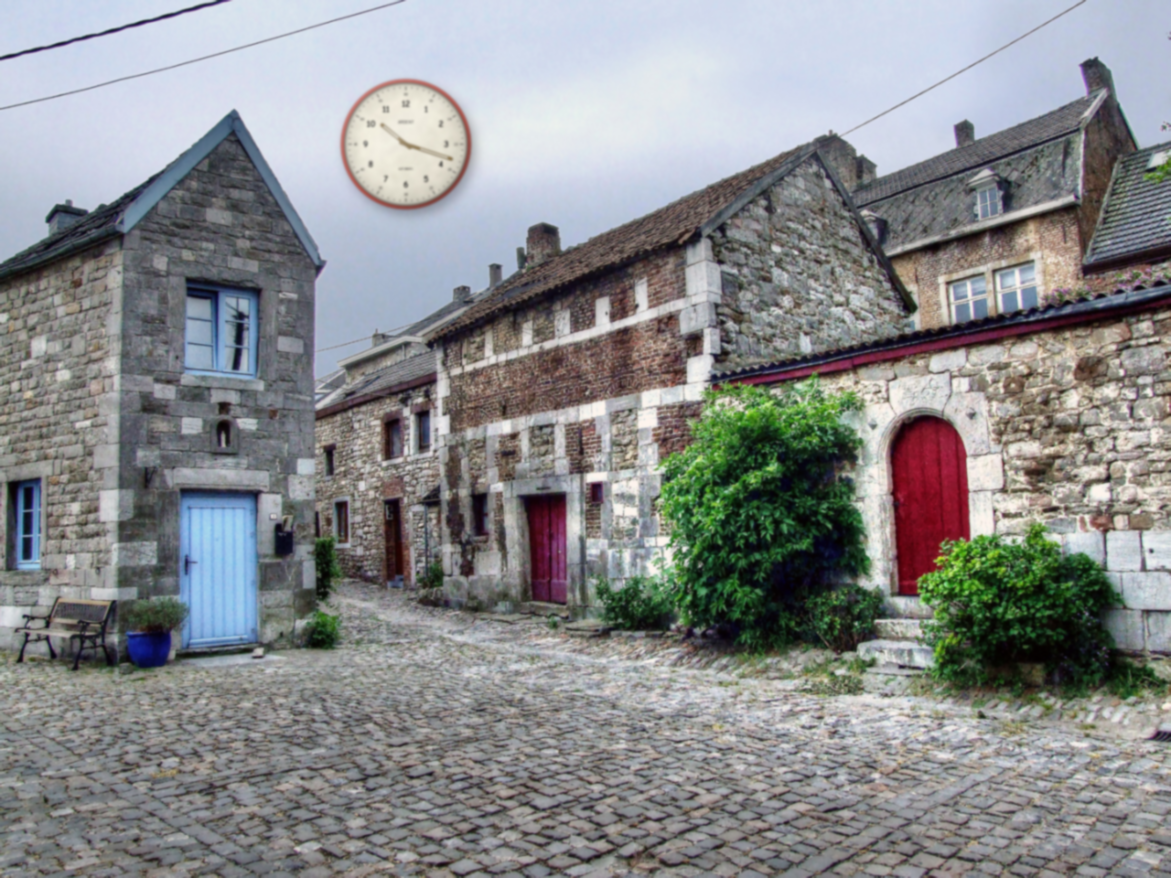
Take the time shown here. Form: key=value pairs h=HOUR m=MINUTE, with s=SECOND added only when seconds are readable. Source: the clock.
h=10 m=18
